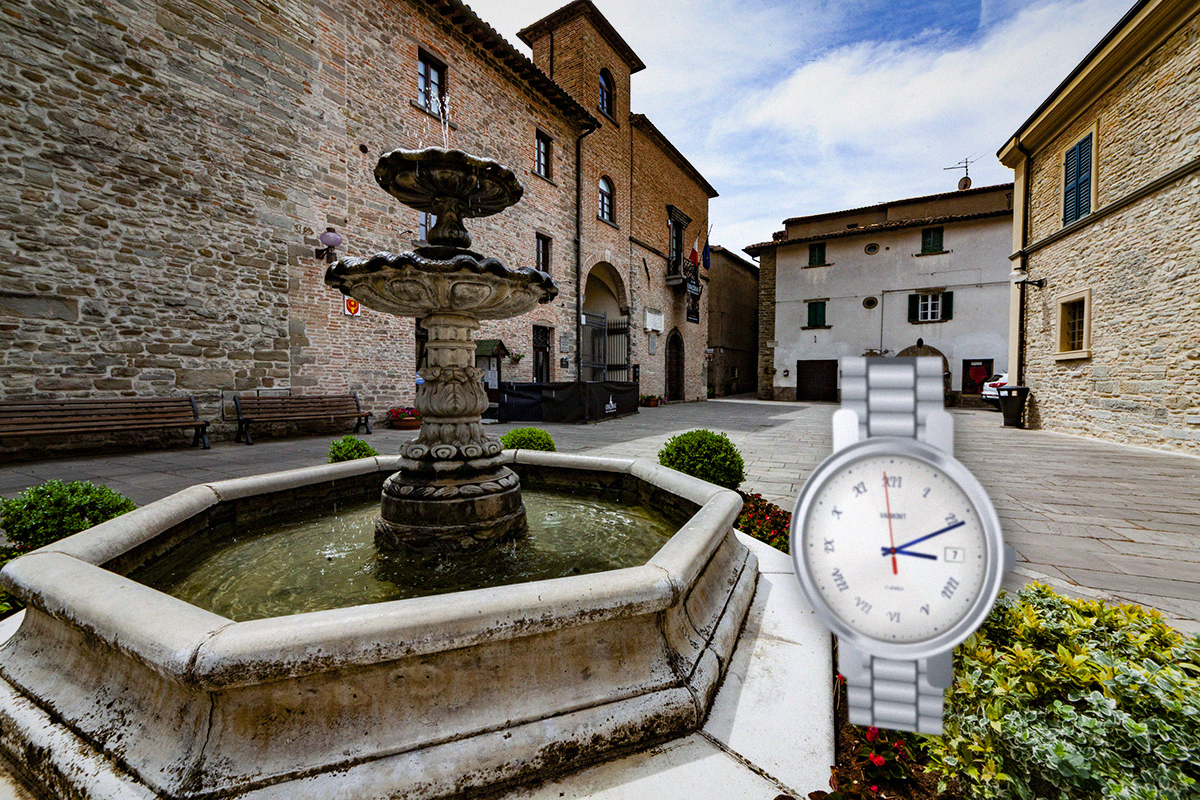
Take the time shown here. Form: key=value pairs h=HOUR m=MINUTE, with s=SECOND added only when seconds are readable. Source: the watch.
h=3 m=10 s=59
